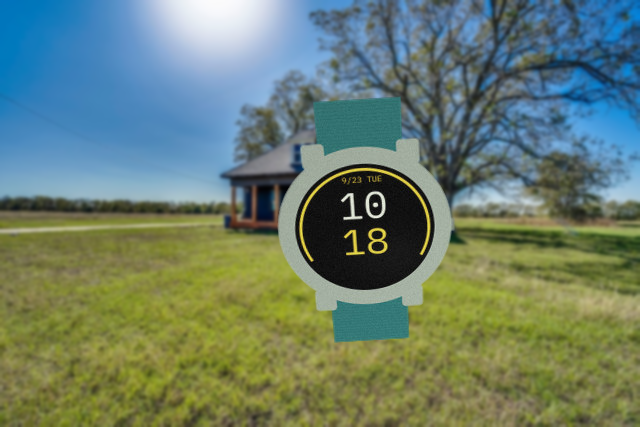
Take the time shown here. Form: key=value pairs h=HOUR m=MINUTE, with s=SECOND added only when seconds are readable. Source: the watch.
h=10 m=18
